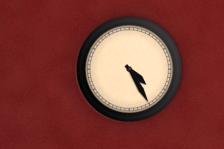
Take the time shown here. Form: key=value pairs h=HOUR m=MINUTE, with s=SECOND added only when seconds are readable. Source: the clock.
h=4 m=25
